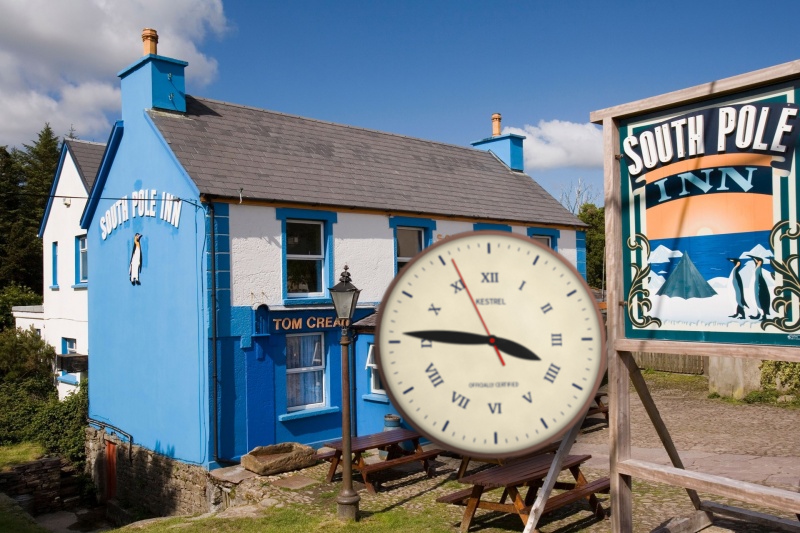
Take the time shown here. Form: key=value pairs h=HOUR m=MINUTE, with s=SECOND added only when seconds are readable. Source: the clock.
h=3 m=45 s=56
